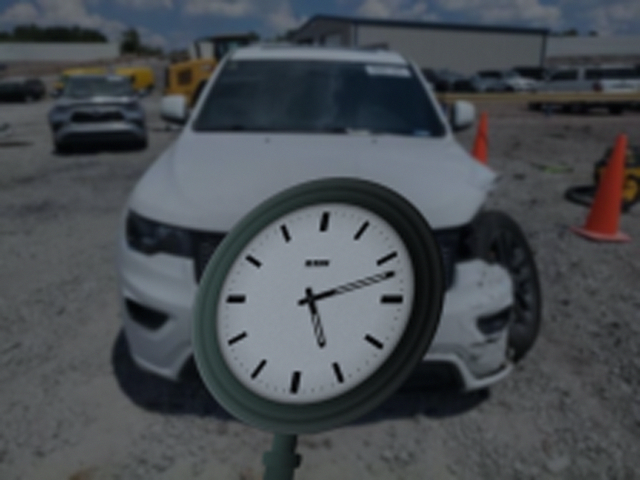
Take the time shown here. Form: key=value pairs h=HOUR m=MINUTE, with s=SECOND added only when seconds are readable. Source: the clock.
h=5 m=12
